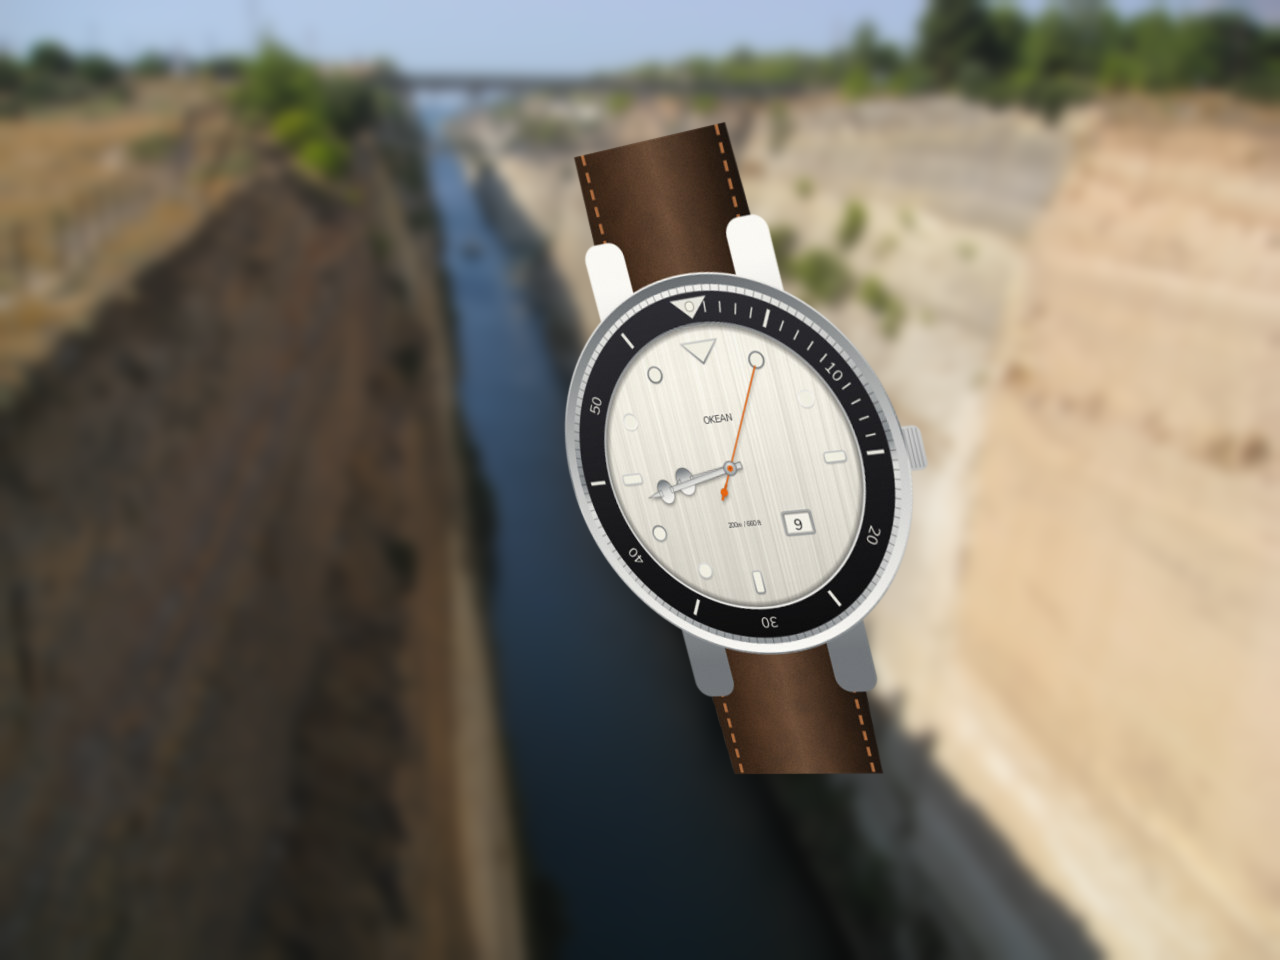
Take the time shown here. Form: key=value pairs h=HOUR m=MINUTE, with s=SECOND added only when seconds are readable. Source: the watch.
h=8 m=43 s=5
